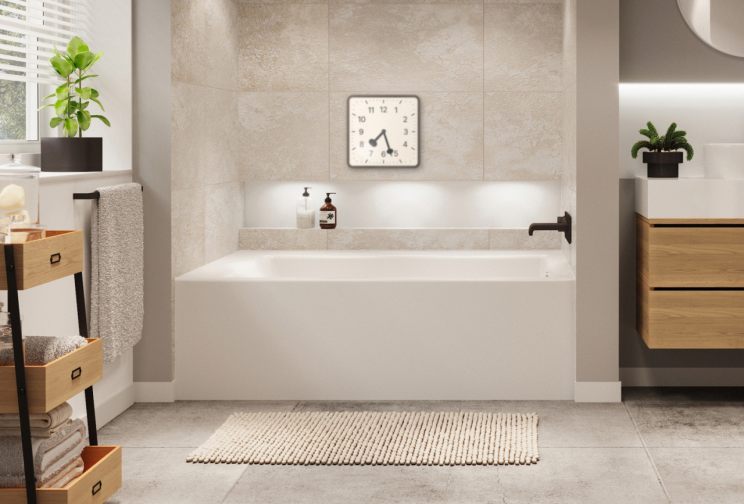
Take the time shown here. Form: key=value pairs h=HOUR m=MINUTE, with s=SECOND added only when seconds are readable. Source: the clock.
h=7 m=27
